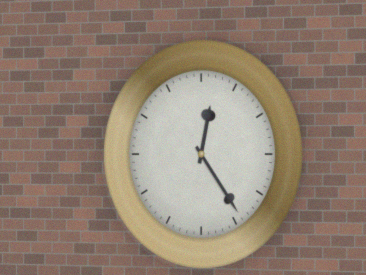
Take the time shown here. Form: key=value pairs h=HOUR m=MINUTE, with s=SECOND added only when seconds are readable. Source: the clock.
h=12 m=24
